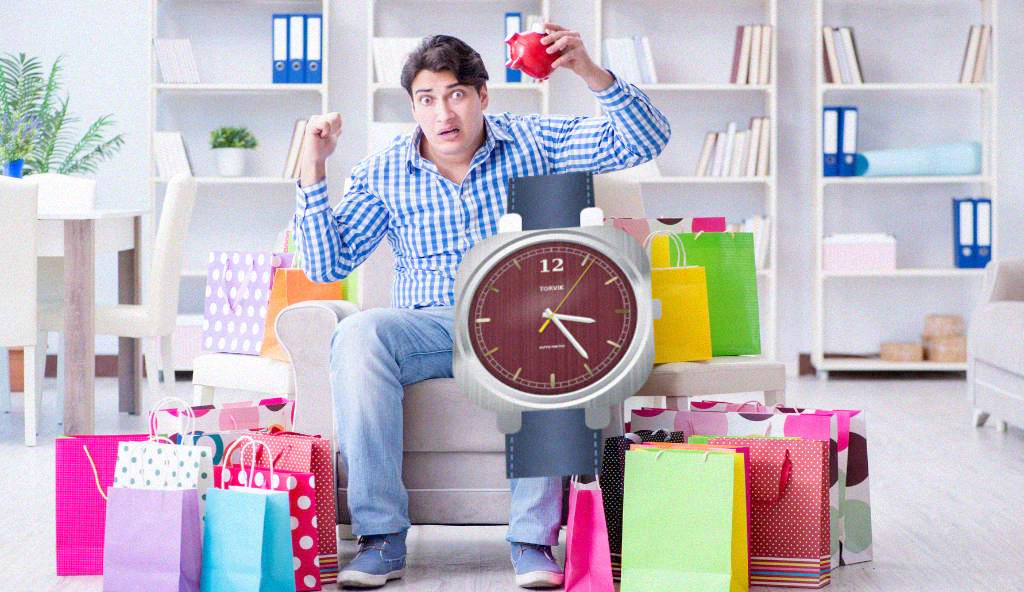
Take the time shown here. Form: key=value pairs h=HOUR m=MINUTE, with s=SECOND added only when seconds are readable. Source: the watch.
h=3 m=24 s=6
